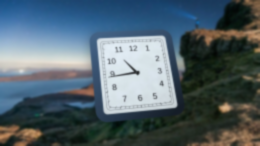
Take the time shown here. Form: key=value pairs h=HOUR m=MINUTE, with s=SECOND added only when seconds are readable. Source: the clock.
h=10 m=44
